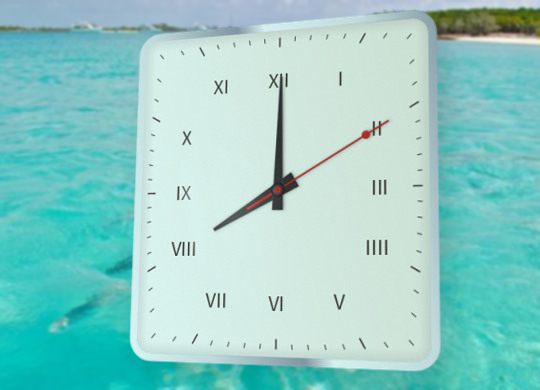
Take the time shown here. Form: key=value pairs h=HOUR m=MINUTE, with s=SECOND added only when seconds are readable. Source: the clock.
h=8 m=0 s=10
